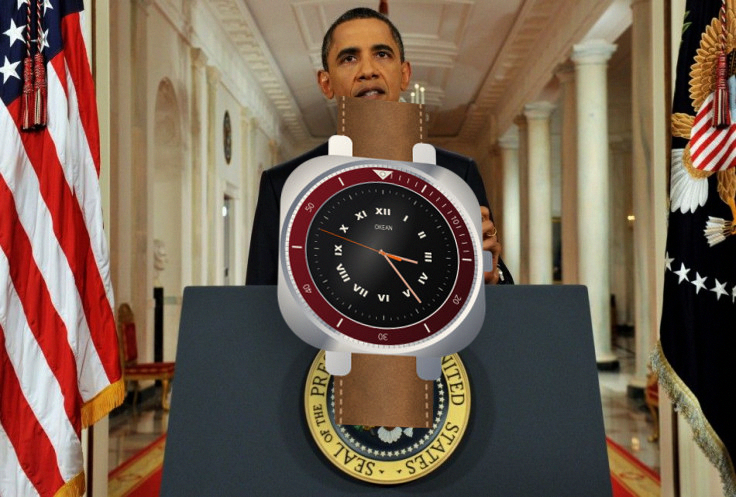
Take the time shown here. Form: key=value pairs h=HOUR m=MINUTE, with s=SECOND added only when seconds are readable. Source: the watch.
h=3 m=23 s=48
